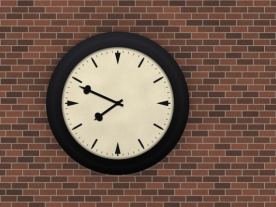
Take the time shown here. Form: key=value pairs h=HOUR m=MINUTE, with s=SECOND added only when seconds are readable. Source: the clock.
h=7 m=49
